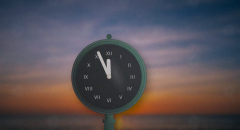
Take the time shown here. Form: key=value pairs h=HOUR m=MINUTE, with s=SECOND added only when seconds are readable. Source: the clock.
h=11 m=56
